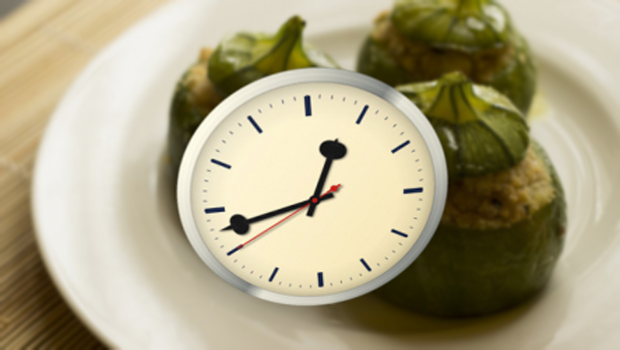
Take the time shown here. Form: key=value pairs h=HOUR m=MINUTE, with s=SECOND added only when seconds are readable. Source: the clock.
h=12 m=42 s=40
